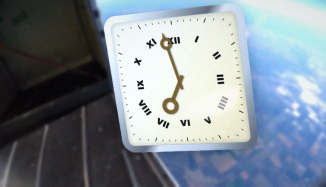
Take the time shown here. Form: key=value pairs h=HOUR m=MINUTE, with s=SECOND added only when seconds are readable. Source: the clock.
h=6 m=58
